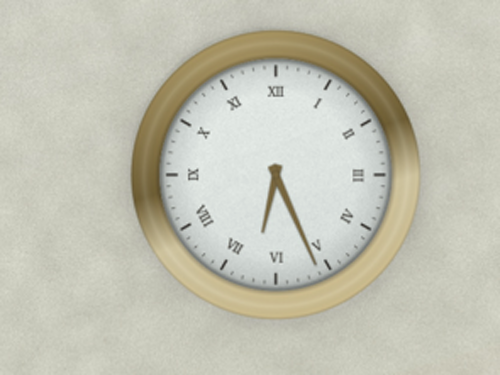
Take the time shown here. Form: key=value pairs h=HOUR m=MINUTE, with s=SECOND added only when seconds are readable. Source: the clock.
h=6 m=26
